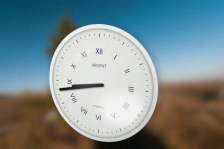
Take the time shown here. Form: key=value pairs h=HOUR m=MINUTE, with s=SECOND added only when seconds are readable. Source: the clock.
h=8 m=43
